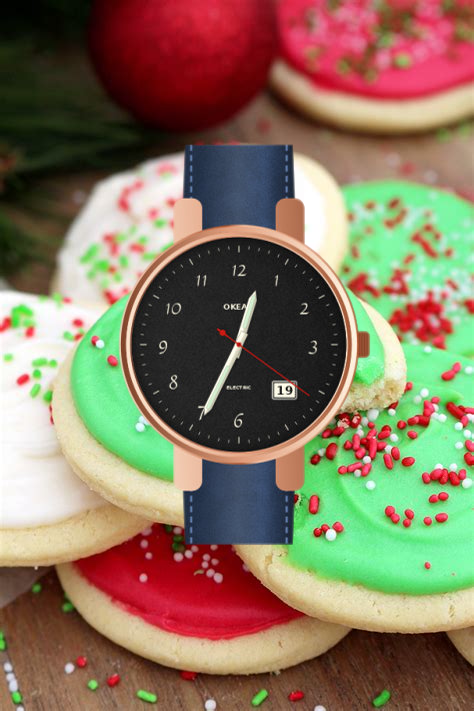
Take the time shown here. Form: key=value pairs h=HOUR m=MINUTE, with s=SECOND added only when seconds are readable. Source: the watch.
h=12 m=34 s=21
